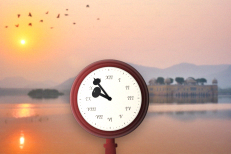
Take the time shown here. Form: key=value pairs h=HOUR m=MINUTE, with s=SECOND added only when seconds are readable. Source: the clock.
h=9 m=54
